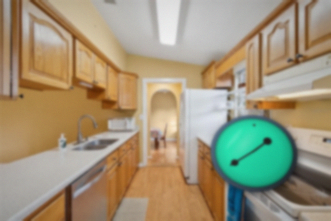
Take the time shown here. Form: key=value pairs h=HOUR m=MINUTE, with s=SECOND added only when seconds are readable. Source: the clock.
h=1 m=39
